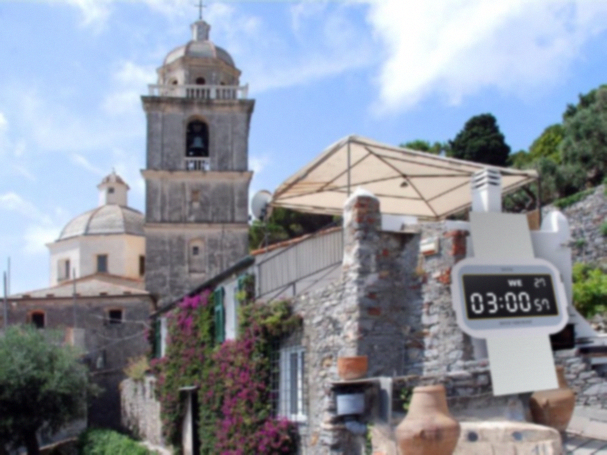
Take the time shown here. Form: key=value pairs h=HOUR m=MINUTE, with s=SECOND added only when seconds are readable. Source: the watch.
h=3 m=0
